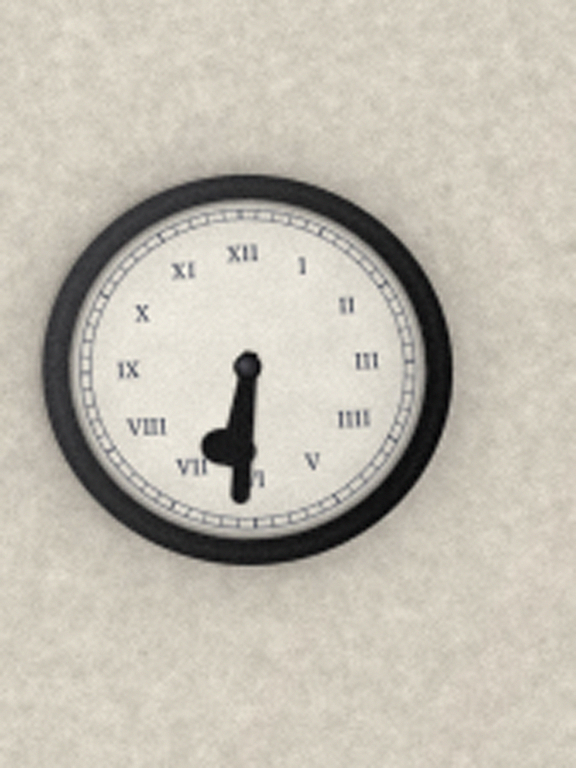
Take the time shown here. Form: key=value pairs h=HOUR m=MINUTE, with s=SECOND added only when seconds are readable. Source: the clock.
h=6 m=31
